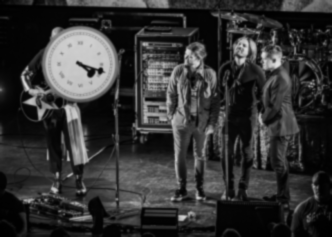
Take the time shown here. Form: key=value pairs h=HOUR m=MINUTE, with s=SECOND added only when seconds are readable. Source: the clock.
h=4 m=18
